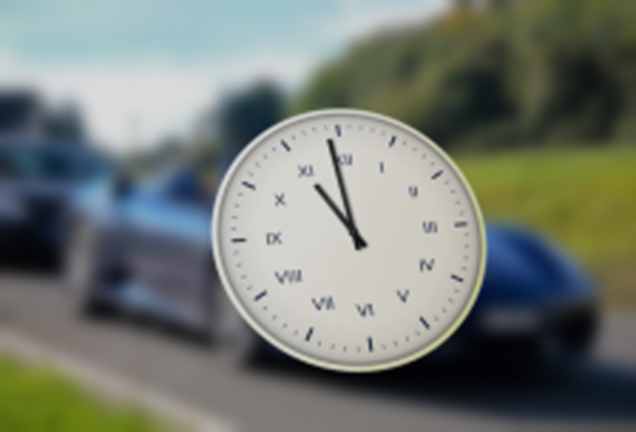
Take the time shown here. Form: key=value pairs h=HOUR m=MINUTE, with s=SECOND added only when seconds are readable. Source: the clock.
h=10 m=59
